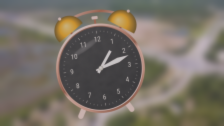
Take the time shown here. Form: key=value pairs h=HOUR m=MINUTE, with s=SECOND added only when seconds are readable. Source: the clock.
h=1 m=12
